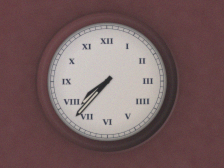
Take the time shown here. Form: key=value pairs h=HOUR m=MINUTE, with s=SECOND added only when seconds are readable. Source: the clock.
h=7 m=37
